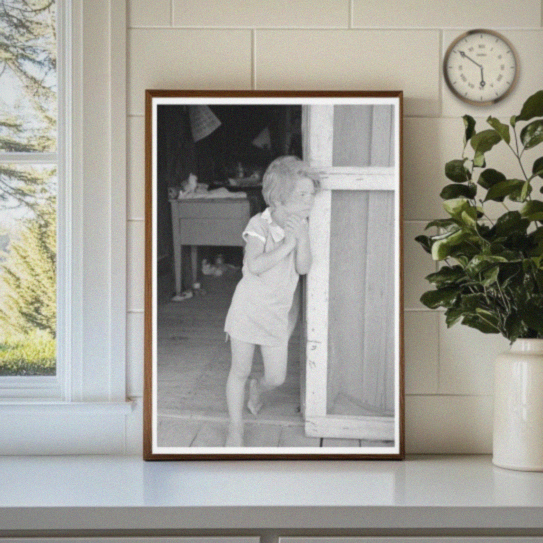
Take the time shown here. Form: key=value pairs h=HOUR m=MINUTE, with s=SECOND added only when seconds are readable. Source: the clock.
h=5 m=51
